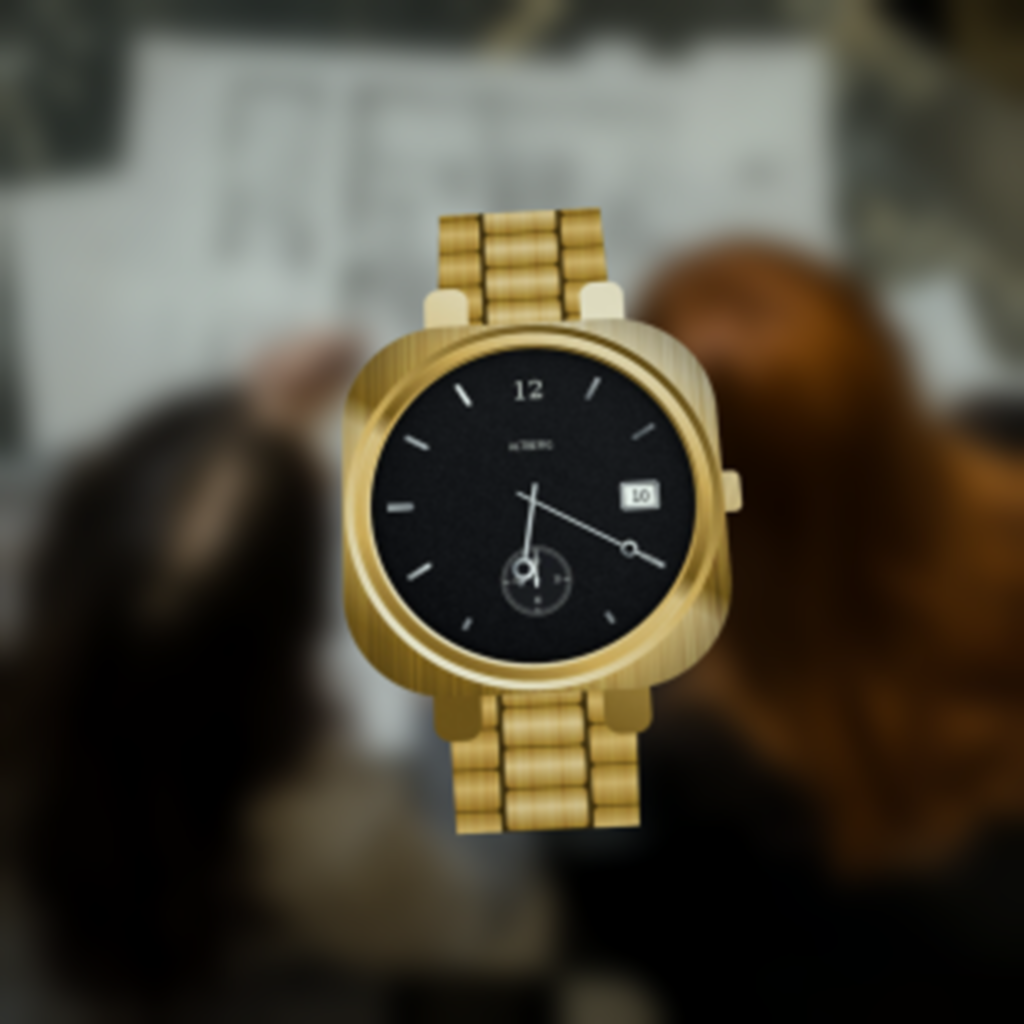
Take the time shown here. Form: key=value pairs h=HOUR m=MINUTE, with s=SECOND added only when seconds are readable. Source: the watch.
h=6 m=20
